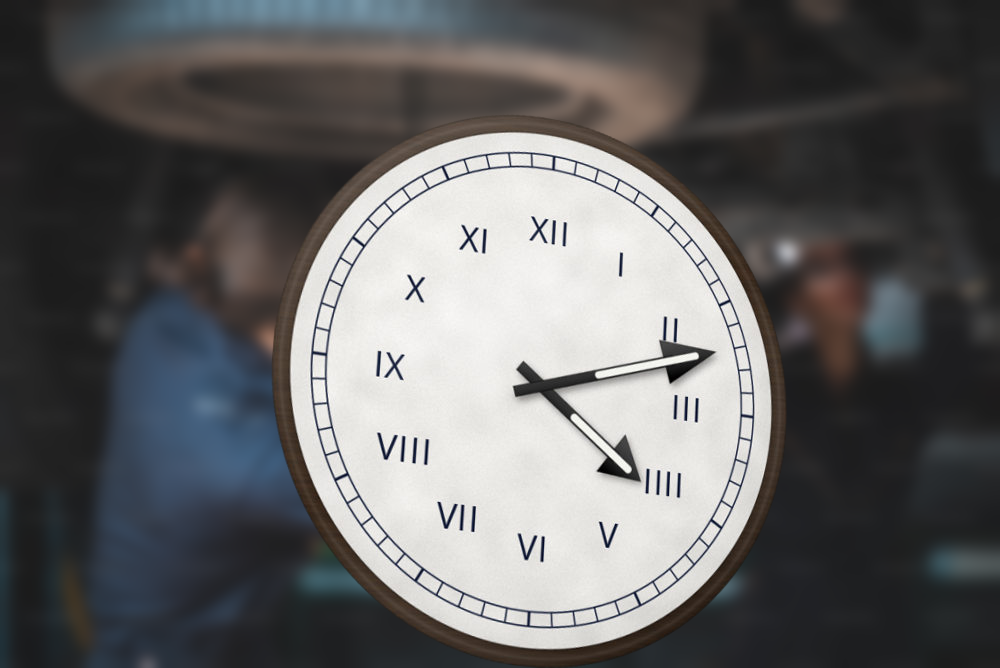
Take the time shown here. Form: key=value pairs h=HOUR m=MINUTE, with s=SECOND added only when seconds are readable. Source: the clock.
h=4 m=12
